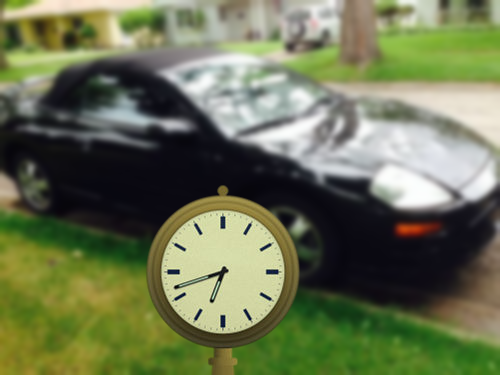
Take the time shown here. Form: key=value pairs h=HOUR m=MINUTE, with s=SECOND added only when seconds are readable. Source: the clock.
h=6 m=42
